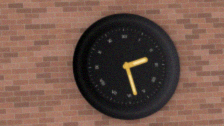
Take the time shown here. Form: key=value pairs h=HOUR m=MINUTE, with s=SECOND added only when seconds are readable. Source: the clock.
h=2 m=28
